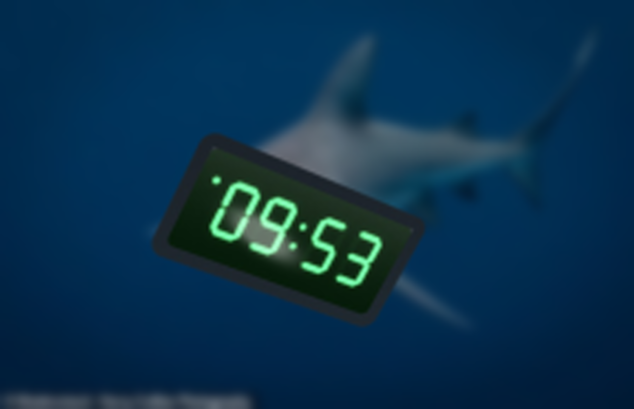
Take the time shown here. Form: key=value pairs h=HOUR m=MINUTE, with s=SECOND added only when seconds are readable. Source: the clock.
h=9 m=53
